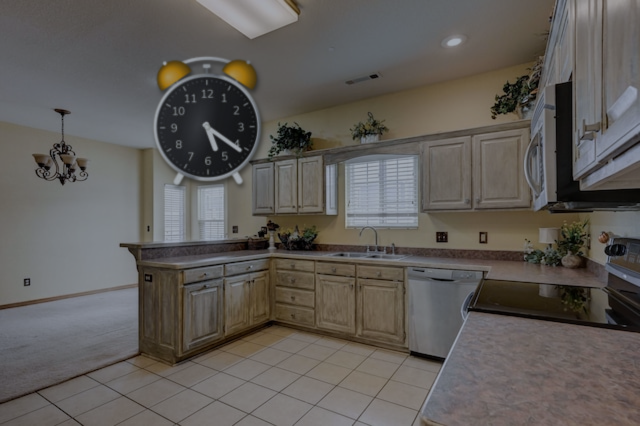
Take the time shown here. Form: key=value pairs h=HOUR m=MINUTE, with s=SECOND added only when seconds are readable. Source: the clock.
h=5 m=21
